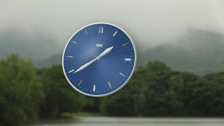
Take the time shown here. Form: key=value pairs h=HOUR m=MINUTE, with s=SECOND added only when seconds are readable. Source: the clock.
h=1 m=39
